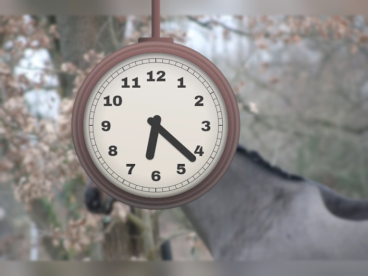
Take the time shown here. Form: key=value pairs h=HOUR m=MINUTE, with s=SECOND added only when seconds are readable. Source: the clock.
h=6 m=22
